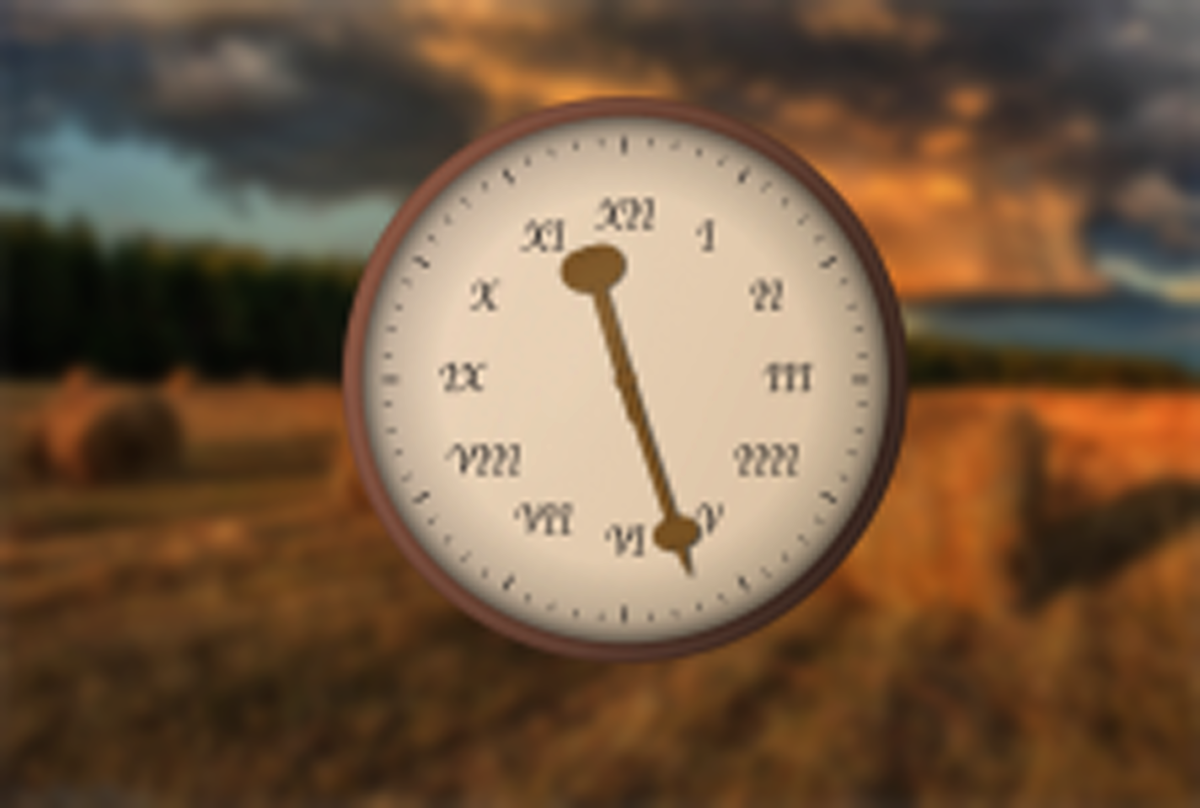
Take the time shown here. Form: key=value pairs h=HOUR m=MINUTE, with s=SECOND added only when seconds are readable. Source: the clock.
h=11 m=27
